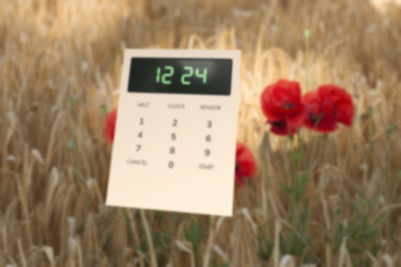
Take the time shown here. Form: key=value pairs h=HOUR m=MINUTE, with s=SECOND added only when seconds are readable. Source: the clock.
h=12 m=24
